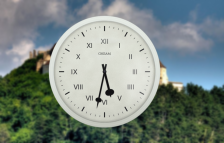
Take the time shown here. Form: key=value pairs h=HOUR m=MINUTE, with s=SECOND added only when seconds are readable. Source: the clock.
h=5 m=32
